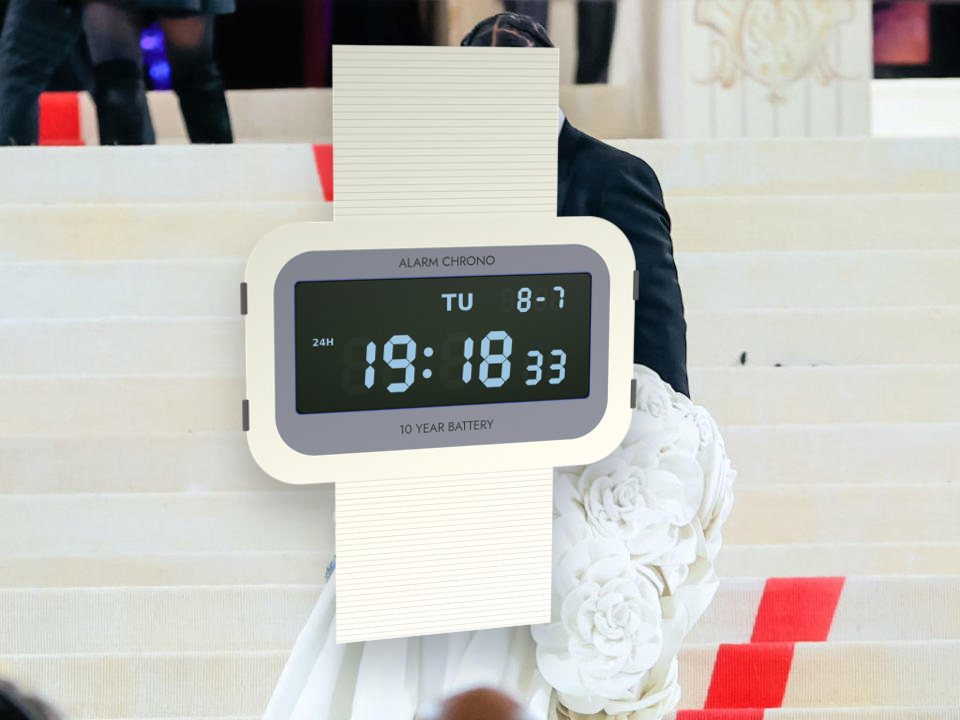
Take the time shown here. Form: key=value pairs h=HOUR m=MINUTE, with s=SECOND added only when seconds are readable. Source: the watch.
h=19 m=18 s=33
